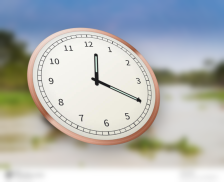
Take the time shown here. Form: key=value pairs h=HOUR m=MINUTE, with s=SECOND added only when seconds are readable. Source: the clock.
h=12 m=20
